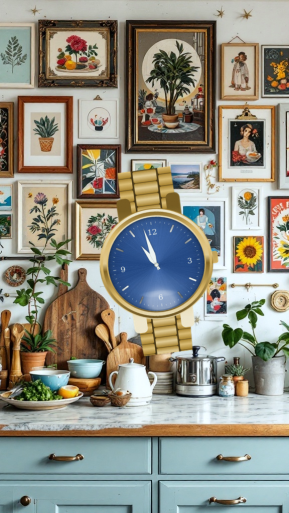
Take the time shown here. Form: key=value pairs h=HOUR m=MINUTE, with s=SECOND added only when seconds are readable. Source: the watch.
h=10 m=58
